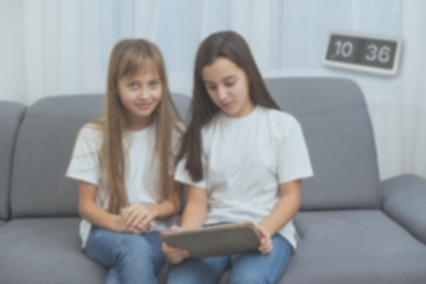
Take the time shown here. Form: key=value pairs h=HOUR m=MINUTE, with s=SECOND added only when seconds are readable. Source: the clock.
h=10 m=36
